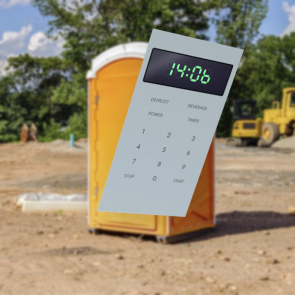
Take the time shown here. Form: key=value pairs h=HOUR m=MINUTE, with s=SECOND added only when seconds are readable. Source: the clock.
h=14 m=6
